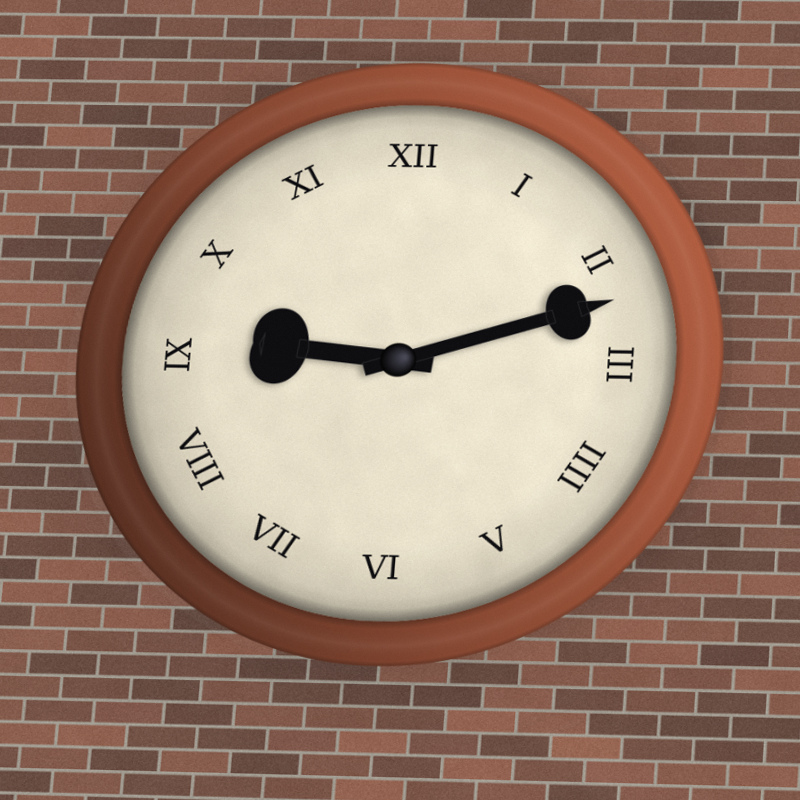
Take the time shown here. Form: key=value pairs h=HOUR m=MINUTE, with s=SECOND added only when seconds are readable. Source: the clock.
h=9 m=12
